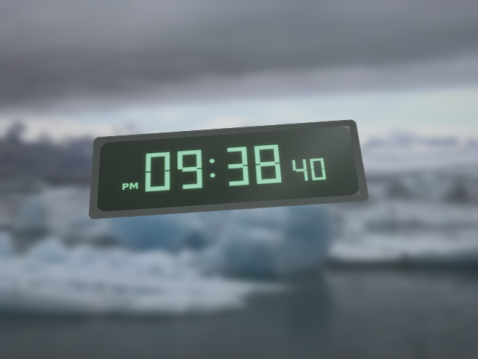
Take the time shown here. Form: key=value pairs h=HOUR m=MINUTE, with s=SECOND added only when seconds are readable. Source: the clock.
h=9 m=38 s=40
